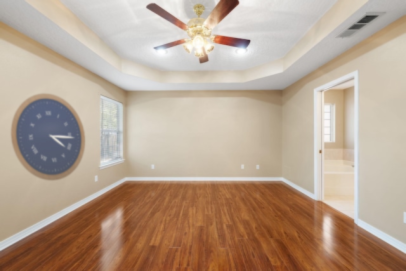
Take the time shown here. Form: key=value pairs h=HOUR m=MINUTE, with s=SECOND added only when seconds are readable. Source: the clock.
h=4 m=16
